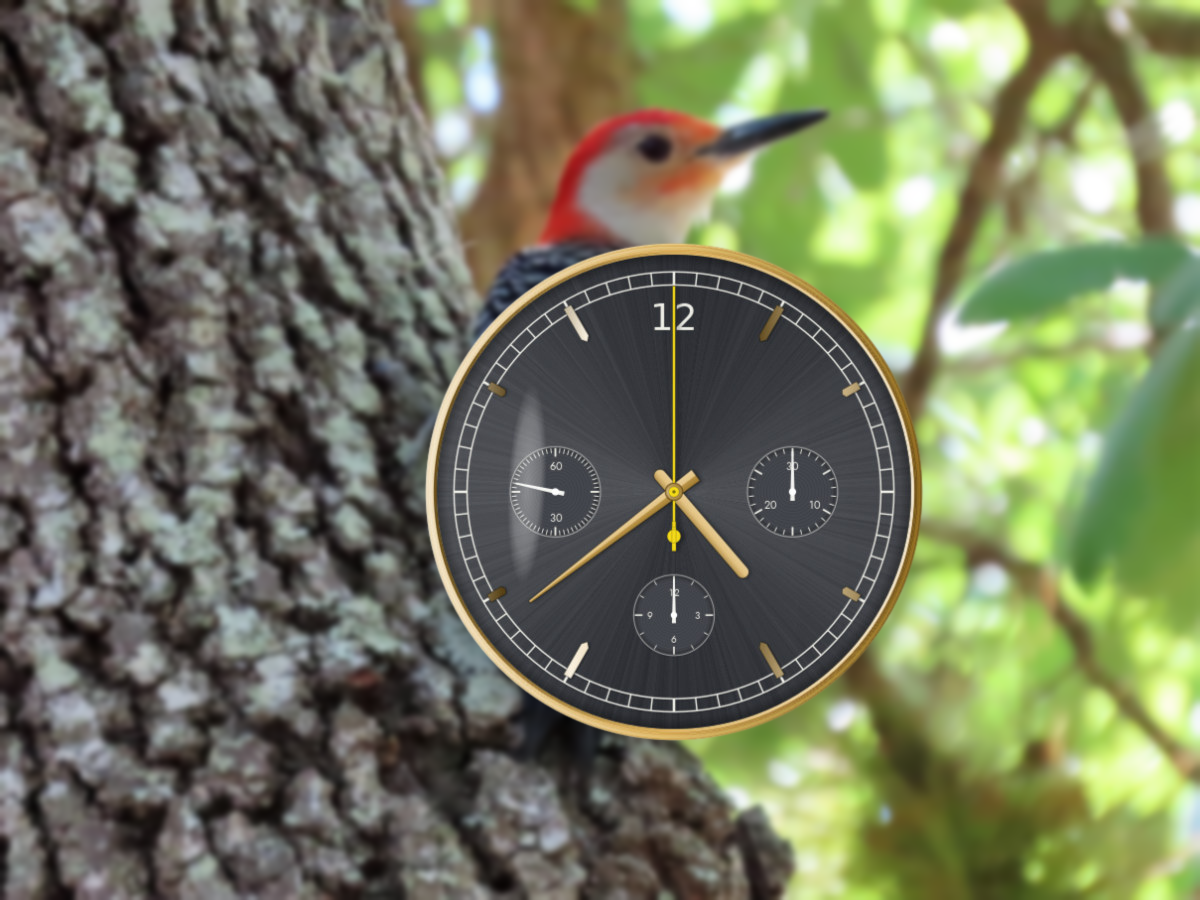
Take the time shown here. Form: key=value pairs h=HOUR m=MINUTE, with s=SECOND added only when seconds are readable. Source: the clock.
h=4 m=38 s=47
